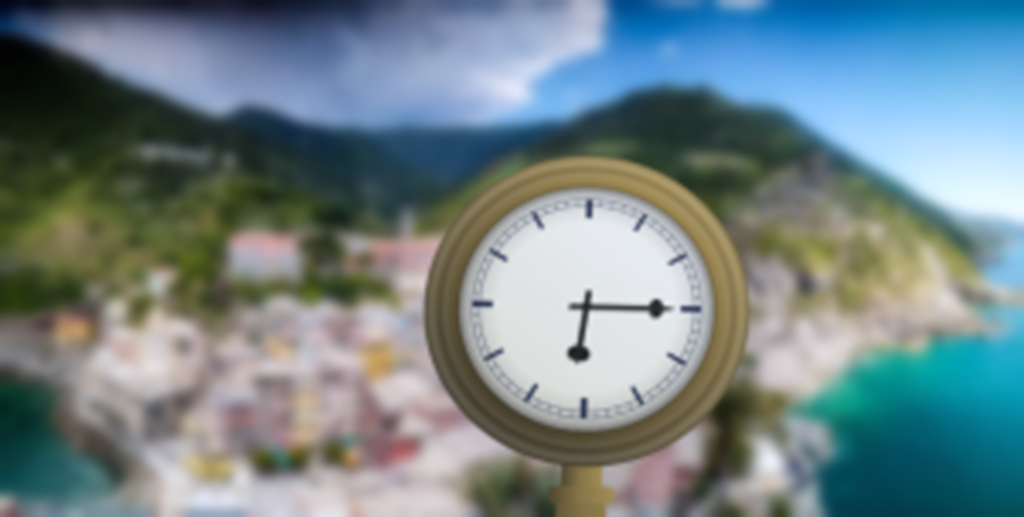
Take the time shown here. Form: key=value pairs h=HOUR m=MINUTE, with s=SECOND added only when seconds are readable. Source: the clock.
h=6 m=15
